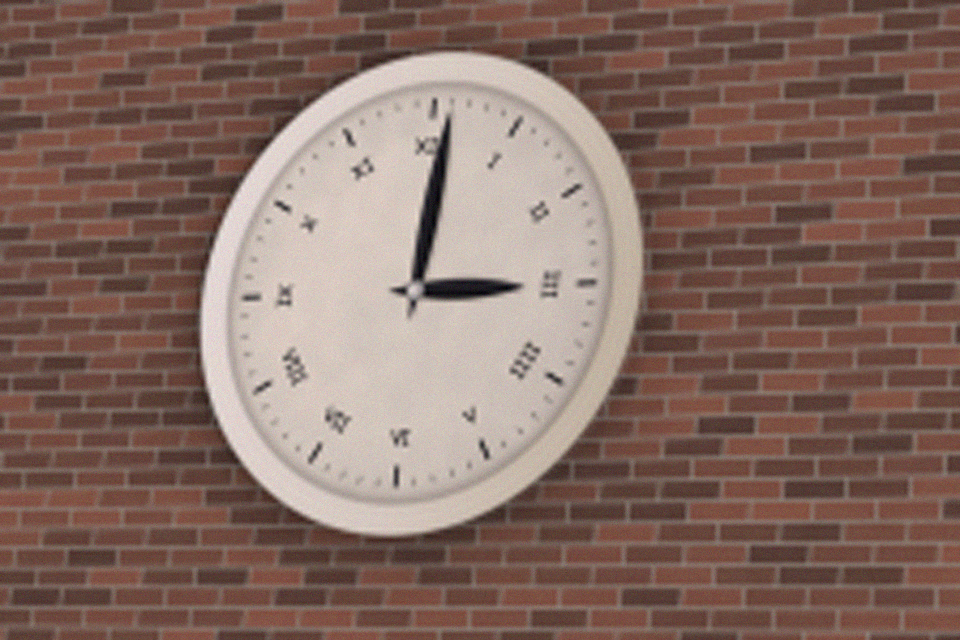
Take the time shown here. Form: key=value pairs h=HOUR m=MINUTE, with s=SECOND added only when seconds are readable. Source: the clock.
h=3 m=1
